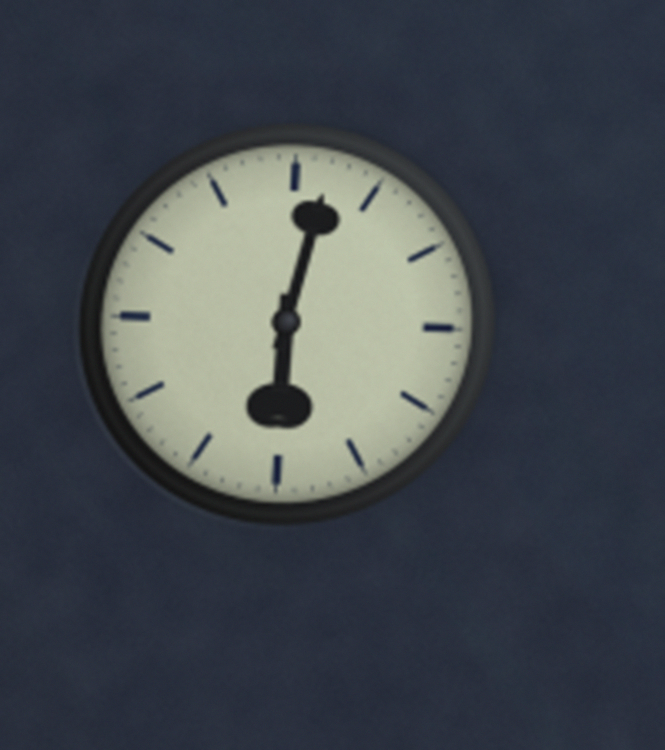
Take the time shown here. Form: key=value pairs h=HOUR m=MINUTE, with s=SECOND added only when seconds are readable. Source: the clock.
h=6 m=2
